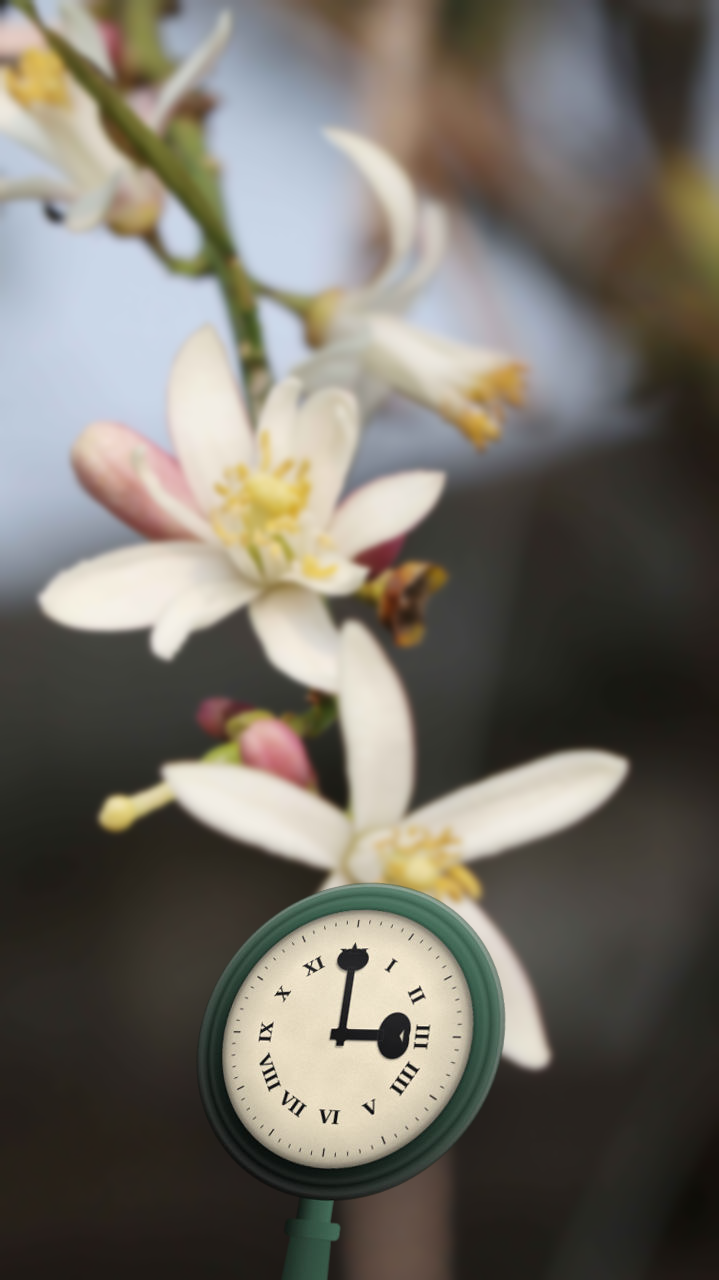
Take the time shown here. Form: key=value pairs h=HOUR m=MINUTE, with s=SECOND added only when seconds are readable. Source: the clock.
h=3 m=0
